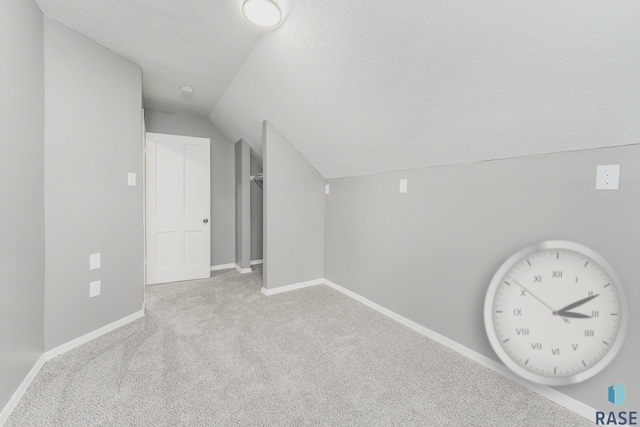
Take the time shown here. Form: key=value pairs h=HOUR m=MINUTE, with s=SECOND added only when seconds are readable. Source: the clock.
h=3 m=10 s=51
